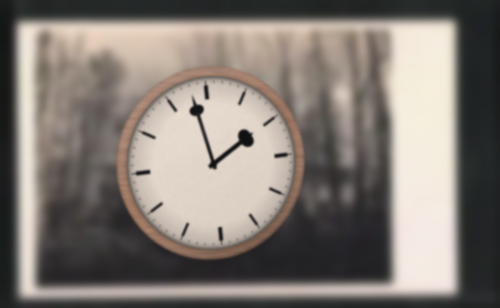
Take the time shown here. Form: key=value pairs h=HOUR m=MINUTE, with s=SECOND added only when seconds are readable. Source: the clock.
h=1 m=58
